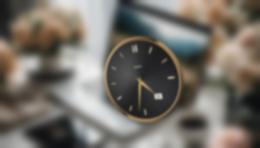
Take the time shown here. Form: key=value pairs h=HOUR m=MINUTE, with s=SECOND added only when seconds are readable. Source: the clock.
h=4 m=32
